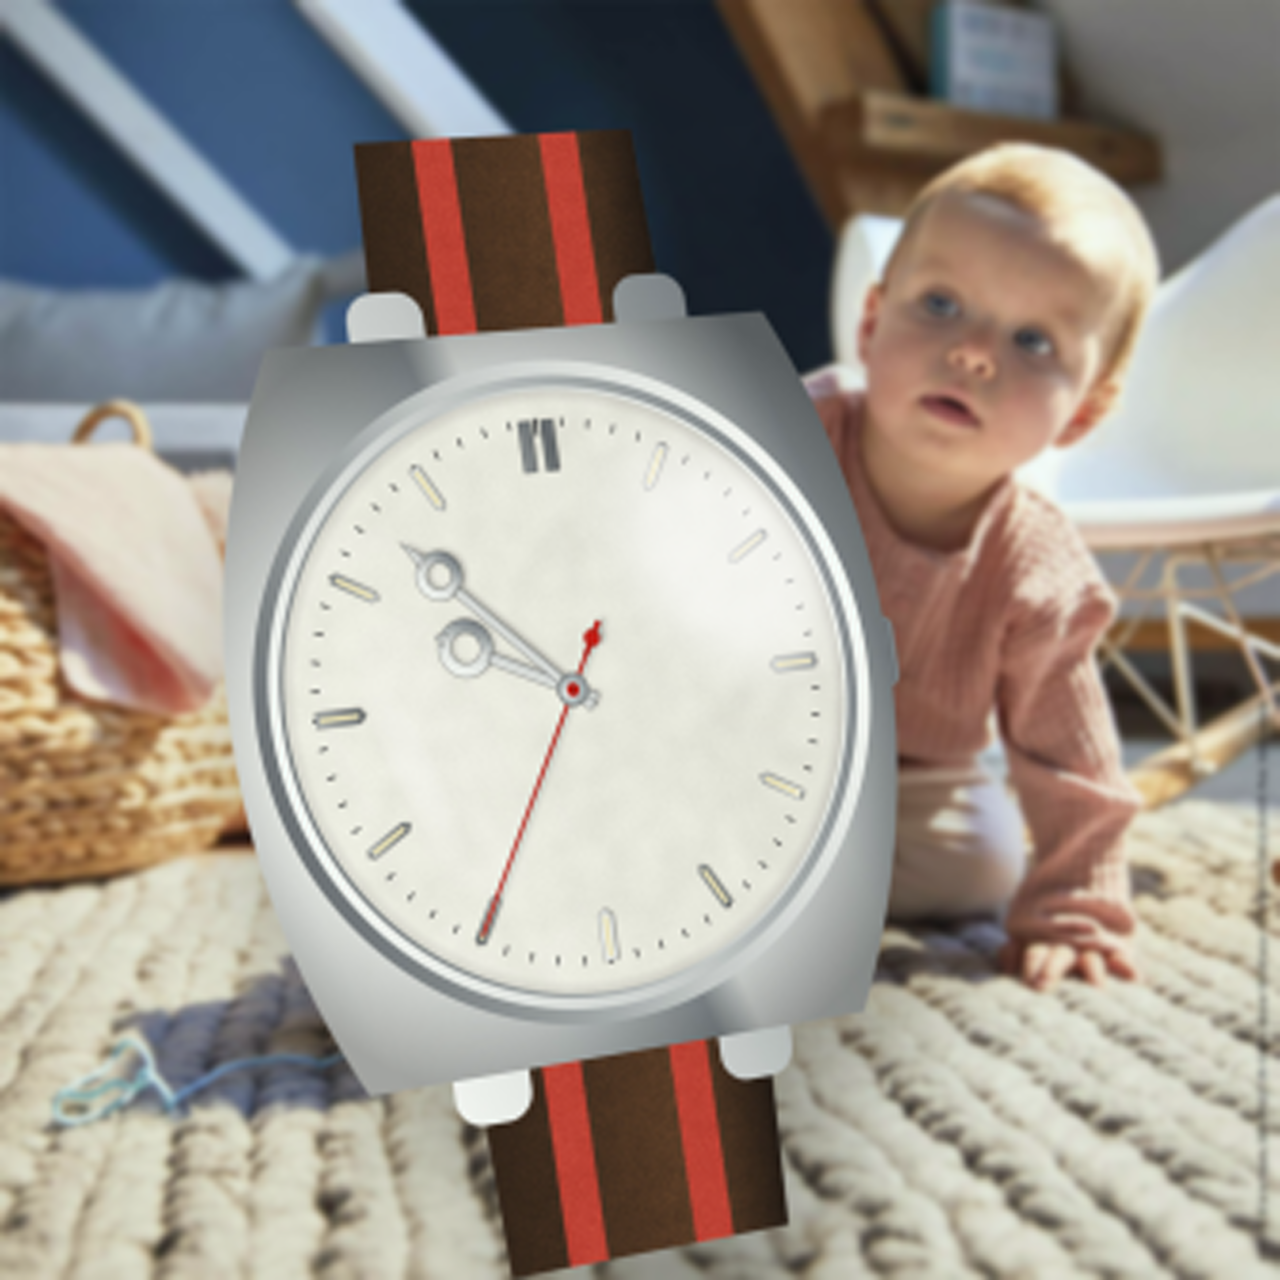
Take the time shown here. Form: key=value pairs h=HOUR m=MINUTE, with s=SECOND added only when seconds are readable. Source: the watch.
h=9 m=52 s=35
